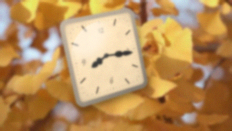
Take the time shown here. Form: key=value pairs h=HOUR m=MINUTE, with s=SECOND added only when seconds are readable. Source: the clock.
h=8 m=16
